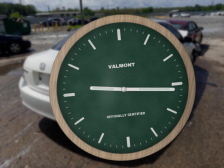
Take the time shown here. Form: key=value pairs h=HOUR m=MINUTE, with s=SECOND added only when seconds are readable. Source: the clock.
h=9 m=16
